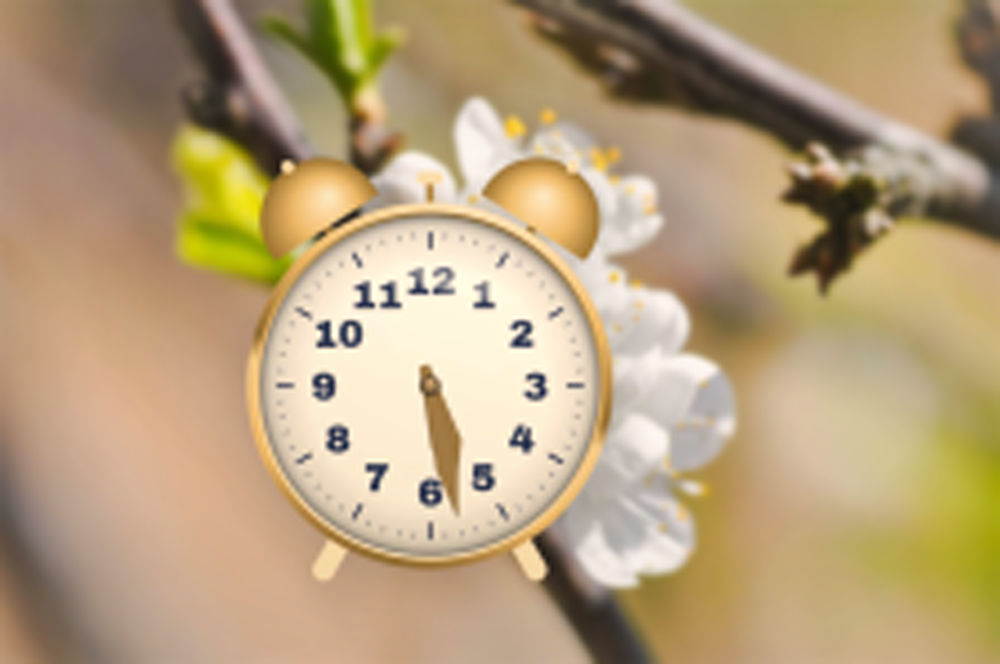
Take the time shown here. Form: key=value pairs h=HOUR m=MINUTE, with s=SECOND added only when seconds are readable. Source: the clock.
h=5 m=28
